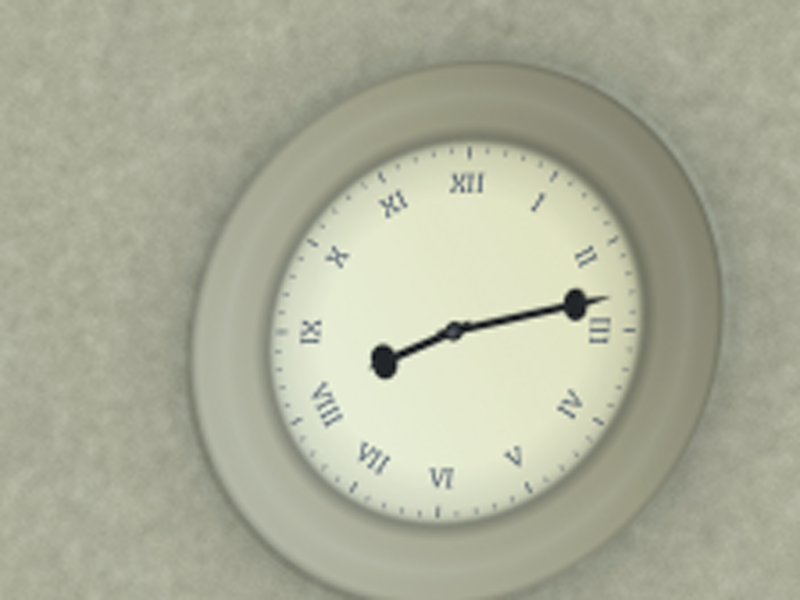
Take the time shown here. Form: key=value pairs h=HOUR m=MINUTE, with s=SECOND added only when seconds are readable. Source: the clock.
h=8 m=13
